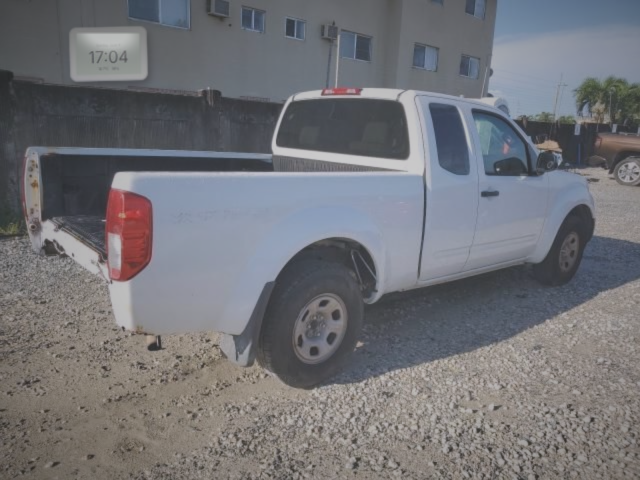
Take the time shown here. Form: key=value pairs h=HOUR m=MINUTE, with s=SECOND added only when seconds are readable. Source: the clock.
h=17 m=4
